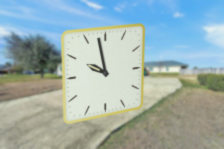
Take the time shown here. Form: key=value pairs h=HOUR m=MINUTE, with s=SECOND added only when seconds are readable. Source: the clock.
h=9 m=58
